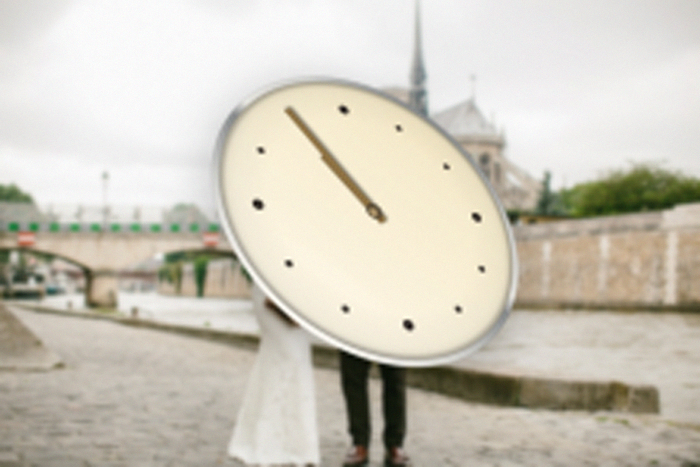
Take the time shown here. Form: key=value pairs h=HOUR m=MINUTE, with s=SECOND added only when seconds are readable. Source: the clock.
h=10 m=55
